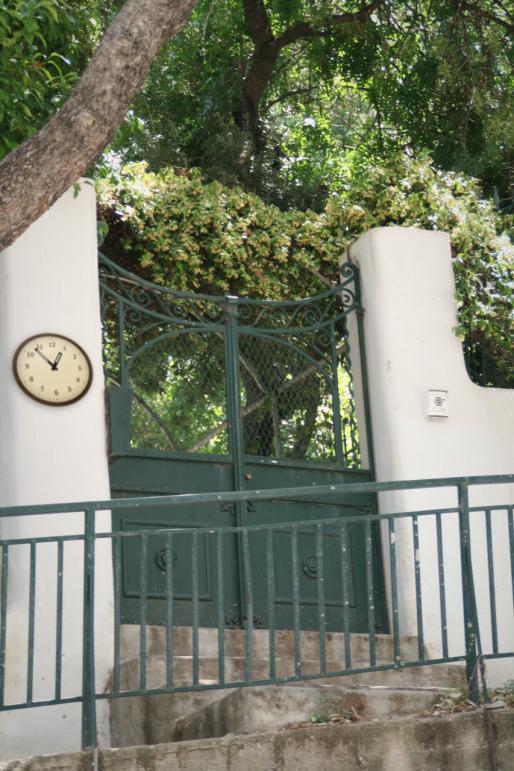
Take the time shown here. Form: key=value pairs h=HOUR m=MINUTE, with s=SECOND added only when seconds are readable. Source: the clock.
h=12 m=53
